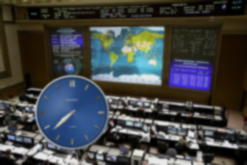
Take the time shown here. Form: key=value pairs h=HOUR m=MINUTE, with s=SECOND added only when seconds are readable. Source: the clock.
h=7 m=38
